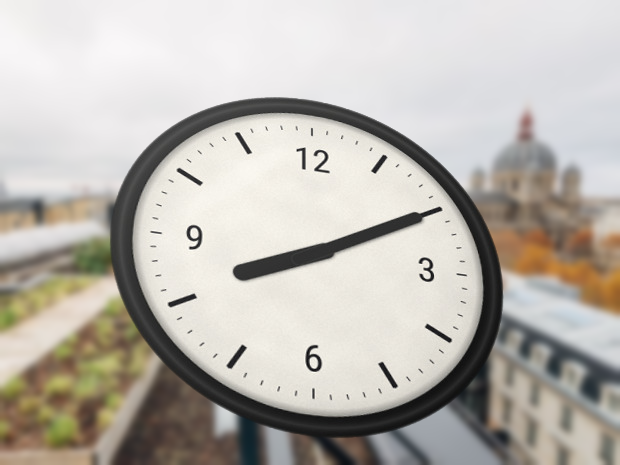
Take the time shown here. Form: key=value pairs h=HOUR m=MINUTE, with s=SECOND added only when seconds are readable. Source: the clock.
h=8 m=10
